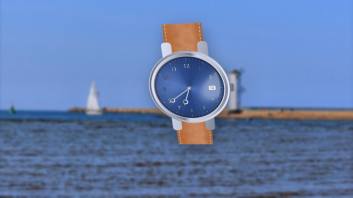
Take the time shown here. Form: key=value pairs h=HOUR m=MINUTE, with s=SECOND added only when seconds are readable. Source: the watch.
h=6 m=39
